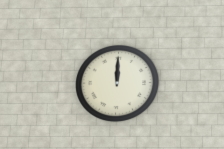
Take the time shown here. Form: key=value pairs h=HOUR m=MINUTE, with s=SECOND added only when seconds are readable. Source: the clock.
h=12 m=0
